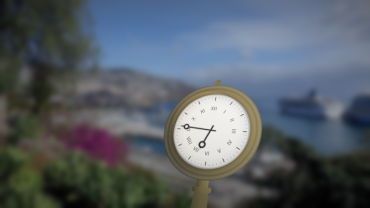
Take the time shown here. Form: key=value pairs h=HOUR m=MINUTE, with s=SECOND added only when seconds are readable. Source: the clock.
h=6 m=46
